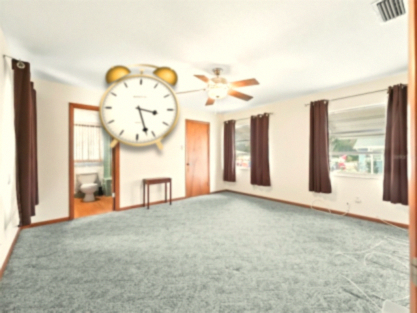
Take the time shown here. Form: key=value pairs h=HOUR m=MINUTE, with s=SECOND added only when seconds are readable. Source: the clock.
h=3 m=27
